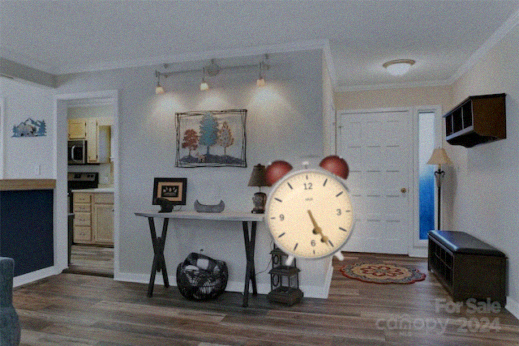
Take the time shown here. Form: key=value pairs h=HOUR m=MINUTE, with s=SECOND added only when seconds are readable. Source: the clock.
h=5 m=26
